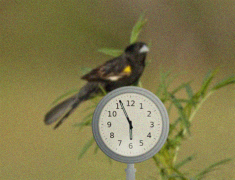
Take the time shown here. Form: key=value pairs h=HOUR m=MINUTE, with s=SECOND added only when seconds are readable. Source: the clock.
h=5 m=56
